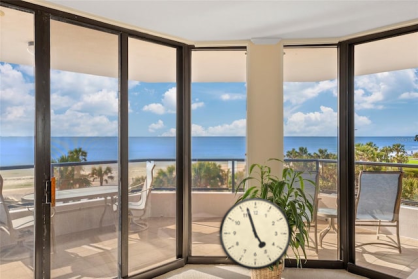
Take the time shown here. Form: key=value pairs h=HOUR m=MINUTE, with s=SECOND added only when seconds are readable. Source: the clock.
h=4 m=57
